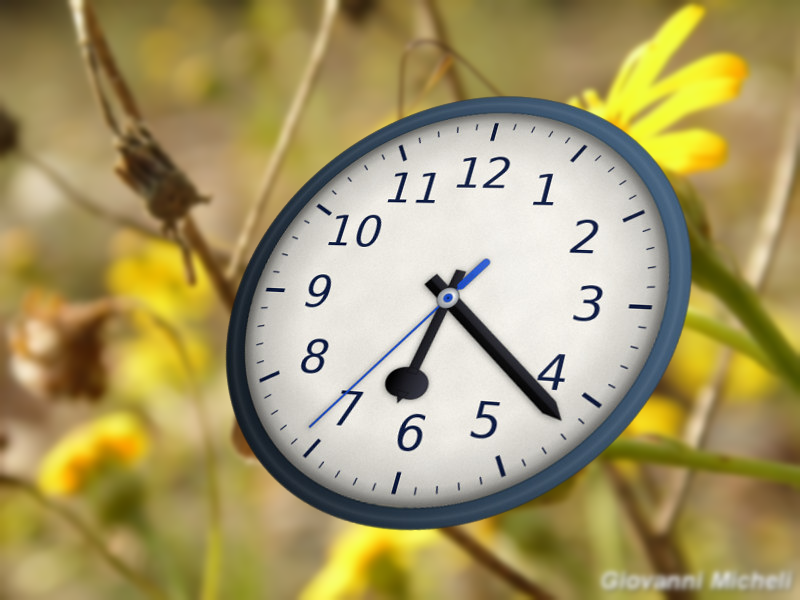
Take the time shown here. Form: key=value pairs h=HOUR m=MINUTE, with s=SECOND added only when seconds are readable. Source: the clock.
h=6 m=21 s=36
